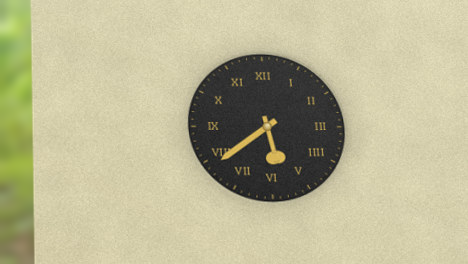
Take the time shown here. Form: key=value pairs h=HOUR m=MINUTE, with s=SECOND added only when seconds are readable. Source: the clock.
h=5 m=39
